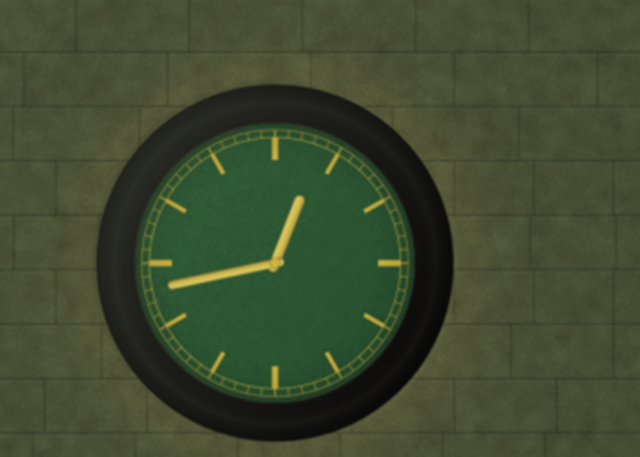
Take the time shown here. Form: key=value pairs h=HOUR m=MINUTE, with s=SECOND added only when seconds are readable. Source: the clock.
h=12 m=43
